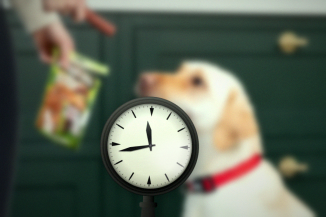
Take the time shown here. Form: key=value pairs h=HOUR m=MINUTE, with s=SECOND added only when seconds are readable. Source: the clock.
h=11 m=43
